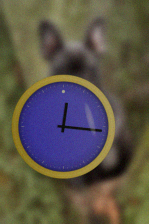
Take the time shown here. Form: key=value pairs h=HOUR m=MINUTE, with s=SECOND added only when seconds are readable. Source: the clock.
h=12 m=16
